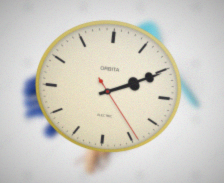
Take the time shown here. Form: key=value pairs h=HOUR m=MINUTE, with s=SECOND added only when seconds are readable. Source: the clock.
h=2 m=10 s=24
